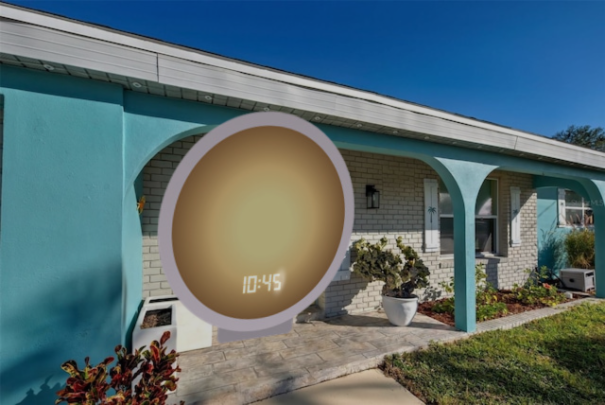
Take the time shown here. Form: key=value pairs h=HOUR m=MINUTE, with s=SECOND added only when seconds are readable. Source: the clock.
h=10 m=45
